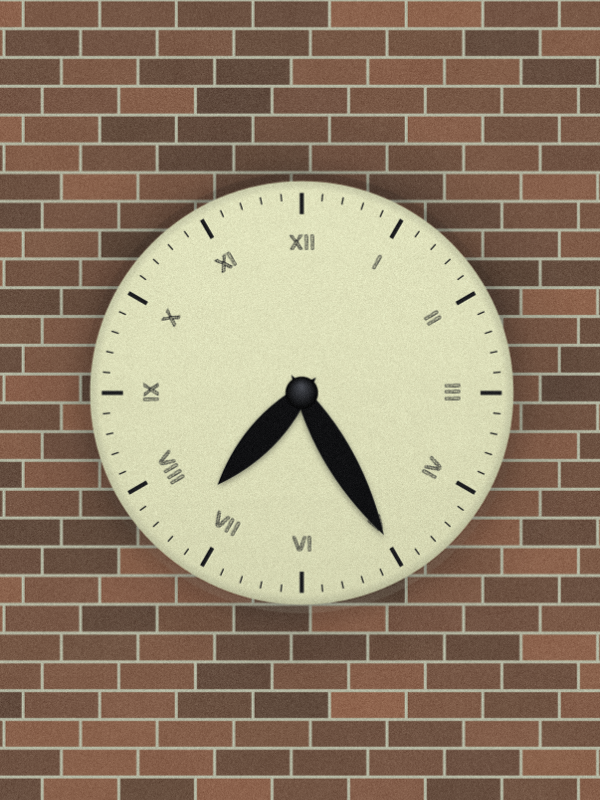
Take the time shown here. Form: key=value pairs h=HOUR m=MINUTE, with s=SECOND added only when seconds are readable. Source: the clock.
h=7 m=25
